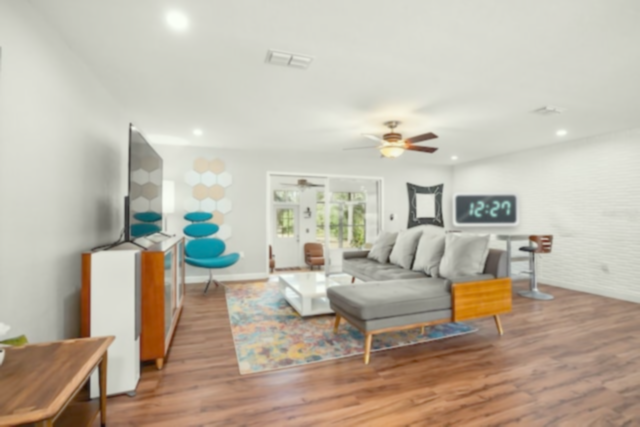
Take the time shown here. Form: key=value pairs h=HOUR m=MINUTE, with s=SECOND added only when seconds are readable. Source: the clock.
h=12 m=27
